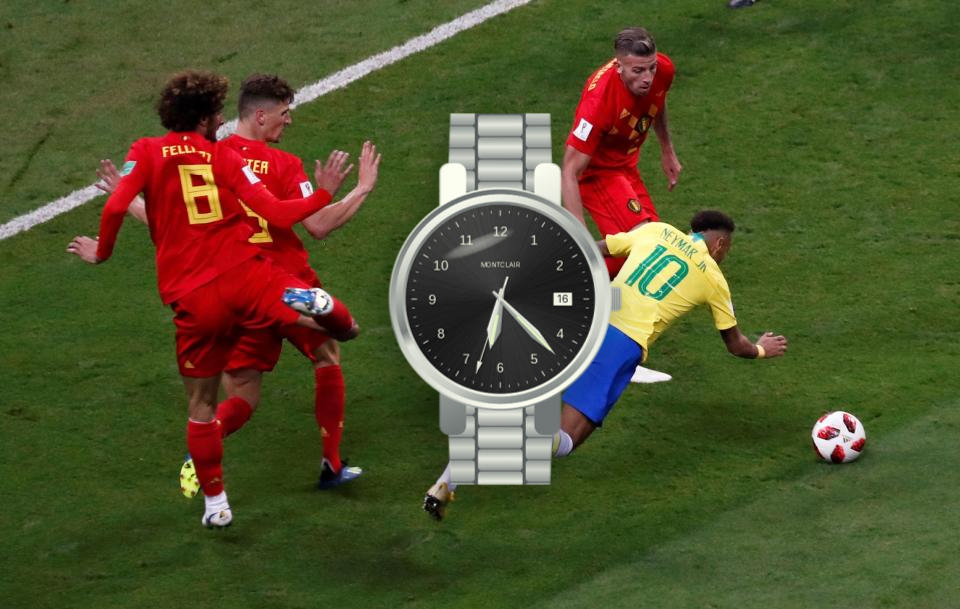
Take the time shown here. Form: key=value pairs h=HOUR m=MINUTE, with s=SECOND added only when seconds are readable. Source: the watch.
h=6 m=22 s=33
